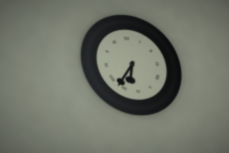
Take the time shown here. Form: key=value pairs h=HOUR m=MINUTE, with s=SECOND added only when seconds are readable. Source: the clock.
h=6 m=37
